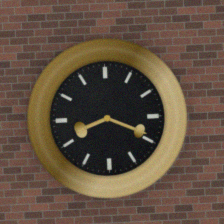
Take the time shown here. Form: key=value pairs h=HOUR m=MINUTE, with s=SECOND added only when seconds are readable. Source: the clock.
h=8 m=19
